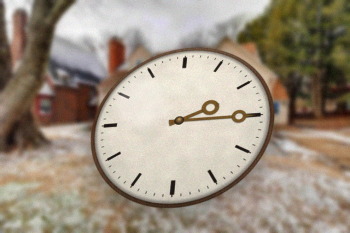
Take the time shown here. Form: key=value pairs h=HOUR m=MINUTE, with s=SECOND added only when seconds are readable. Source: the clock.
h=2 m=15
